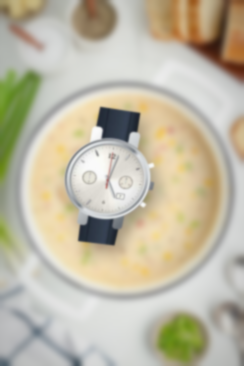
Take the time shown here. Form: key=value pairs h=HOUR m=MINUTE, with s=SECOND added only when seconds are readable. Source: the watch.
h=5 m=2
